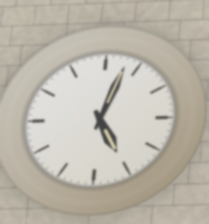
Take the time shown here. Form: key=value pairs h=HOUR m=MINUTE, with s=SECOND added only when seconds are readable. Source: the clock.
h=5 m=3
